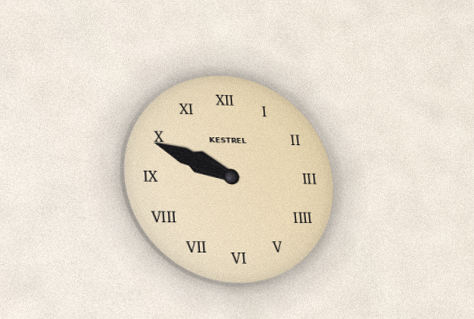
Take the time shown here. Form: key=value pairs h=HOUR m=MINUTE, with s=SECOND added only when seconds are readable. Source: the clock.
h=9 m=49
